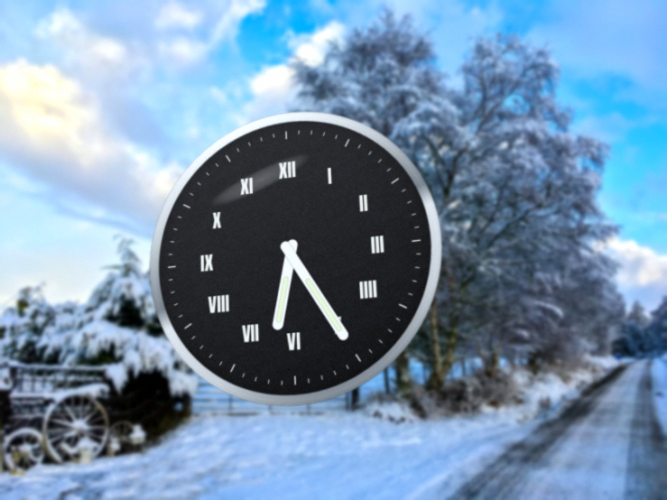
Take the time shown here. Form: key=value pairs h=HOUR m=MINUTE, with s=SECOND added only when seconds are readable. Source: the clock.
h=6 m=25
